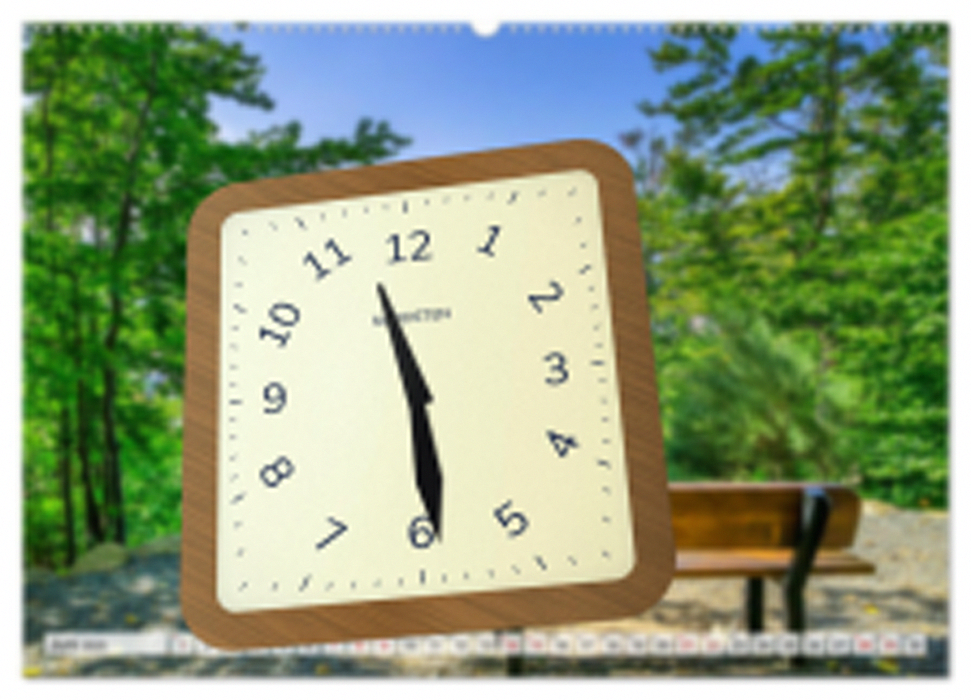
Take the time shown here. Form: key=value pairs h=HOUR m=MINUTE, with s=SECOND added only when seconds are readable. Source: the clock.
h=11 m=29
